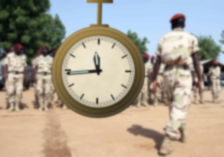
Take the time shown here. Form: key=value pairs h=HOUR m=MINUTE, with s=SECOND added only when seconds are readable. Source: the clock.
h=11 m=44
